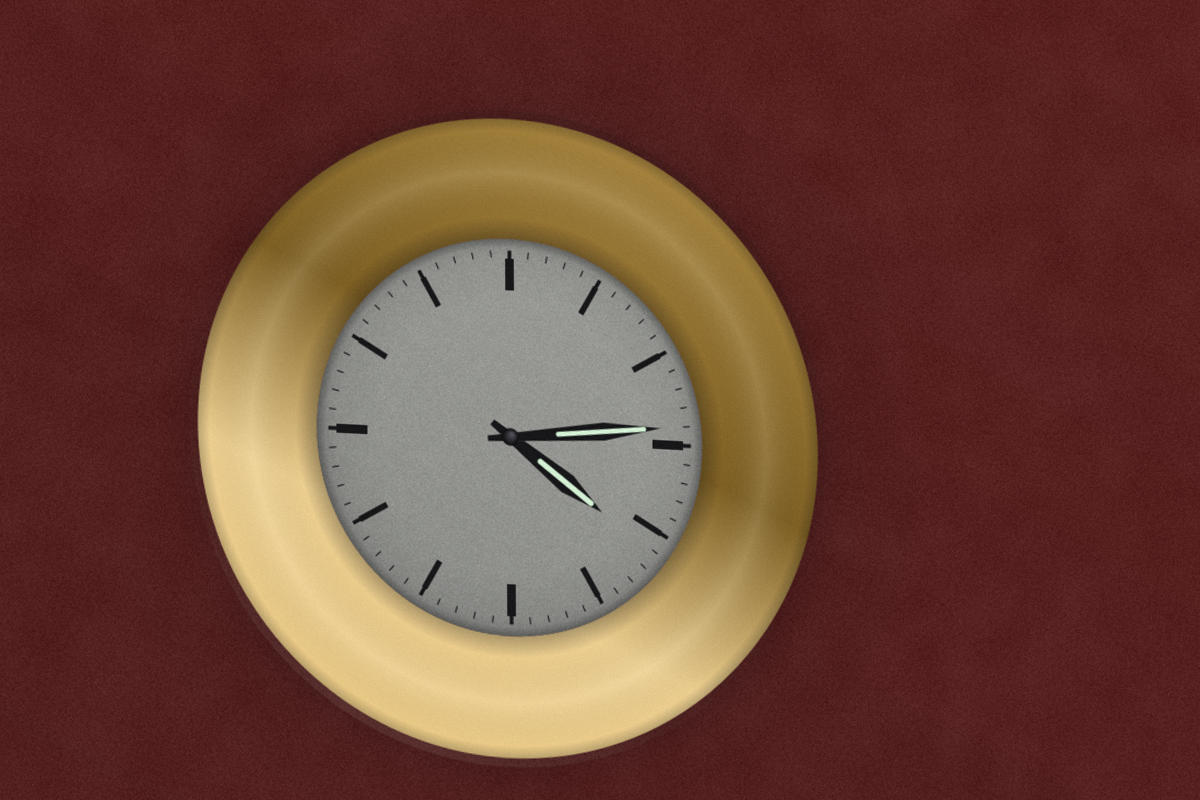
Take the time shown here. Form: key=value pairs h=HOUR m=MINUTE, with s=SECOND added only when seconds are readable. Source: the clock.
h=4 m=14
